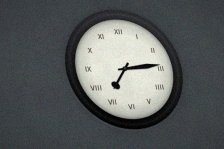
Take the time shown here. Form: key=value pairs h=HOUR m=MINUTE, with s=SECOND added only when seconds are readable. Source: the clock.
h=7 m=14
